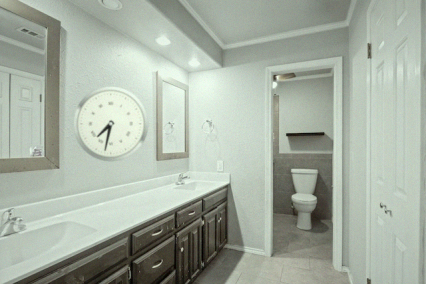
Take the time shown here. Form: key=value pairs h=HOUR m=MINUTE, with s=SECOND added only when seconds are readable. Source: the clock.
h=7 m=32
